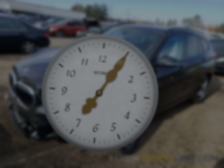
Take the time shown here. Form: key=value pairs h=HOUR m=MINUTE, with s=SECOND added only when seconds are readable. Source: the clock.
h=7 m=5
